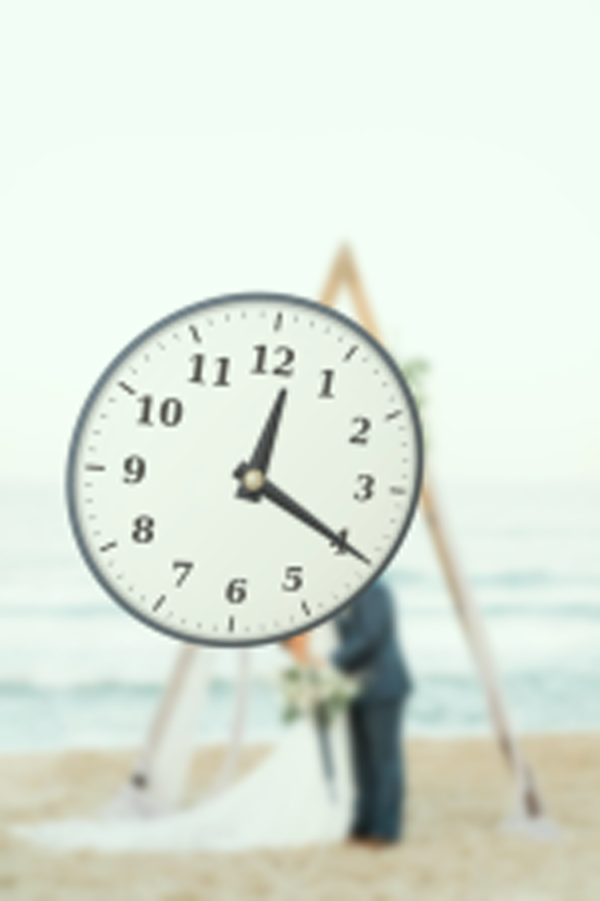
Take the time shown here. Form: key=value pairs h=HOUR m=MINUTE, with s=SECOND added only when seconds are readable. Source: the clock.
h=12 m=20
